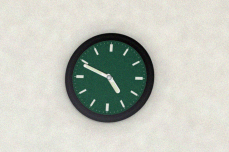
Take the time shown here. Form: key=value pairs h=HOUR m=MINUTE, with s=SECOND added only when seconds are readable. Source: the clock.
h=4 m=49
